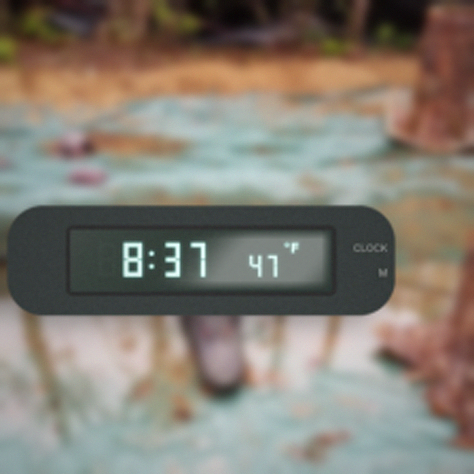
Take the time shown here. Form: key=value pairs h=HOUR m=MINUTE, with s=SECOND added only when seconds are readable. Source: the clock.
h=8 m=37
